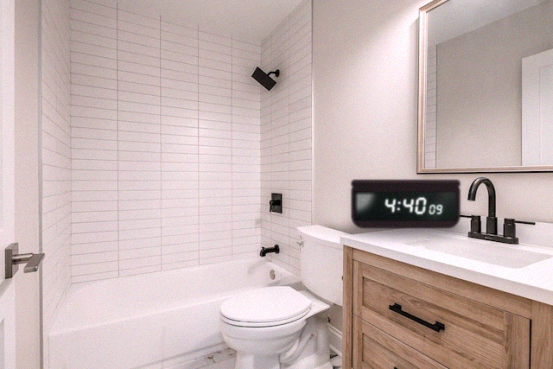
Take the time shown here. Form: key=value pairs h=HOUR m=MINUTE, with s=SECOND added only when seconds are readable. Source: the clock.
h=4 m=40 s=9
